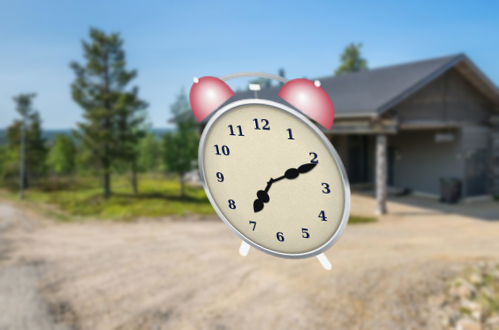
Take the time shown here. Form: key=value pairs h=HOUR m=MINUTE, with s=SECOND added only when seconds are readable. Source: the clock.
h=7 m=11
